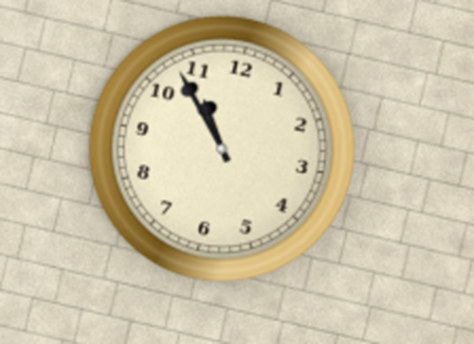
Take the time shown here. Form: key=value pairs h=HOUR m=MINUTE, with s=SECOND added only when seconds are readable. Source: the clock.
h=10 m=53
